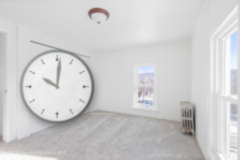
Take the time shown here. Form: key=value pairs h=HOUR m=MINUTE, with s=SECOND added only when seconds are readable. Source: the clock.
h=10 m=1
